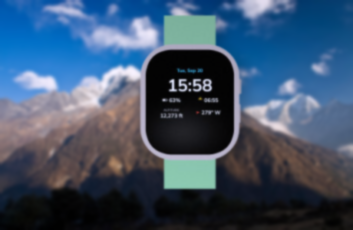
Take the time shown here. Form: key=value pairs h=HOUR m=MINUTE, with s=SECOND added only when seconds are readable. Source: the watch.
h=15 m=58
